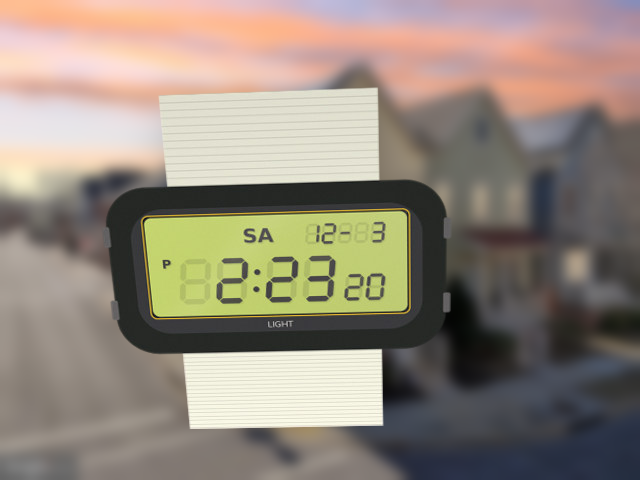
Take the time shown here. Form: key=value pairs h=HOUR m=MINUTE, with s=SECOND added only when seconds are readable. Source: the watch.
h=2 m=23 s=20
